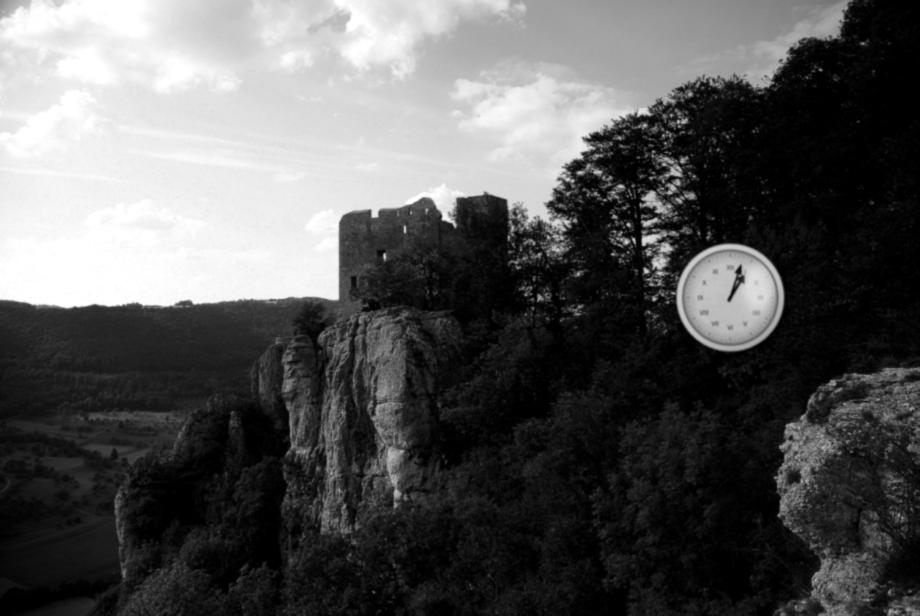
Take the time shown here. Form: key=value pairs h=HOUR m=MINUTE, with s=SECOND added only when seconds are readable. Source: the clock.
h=1 m=3
